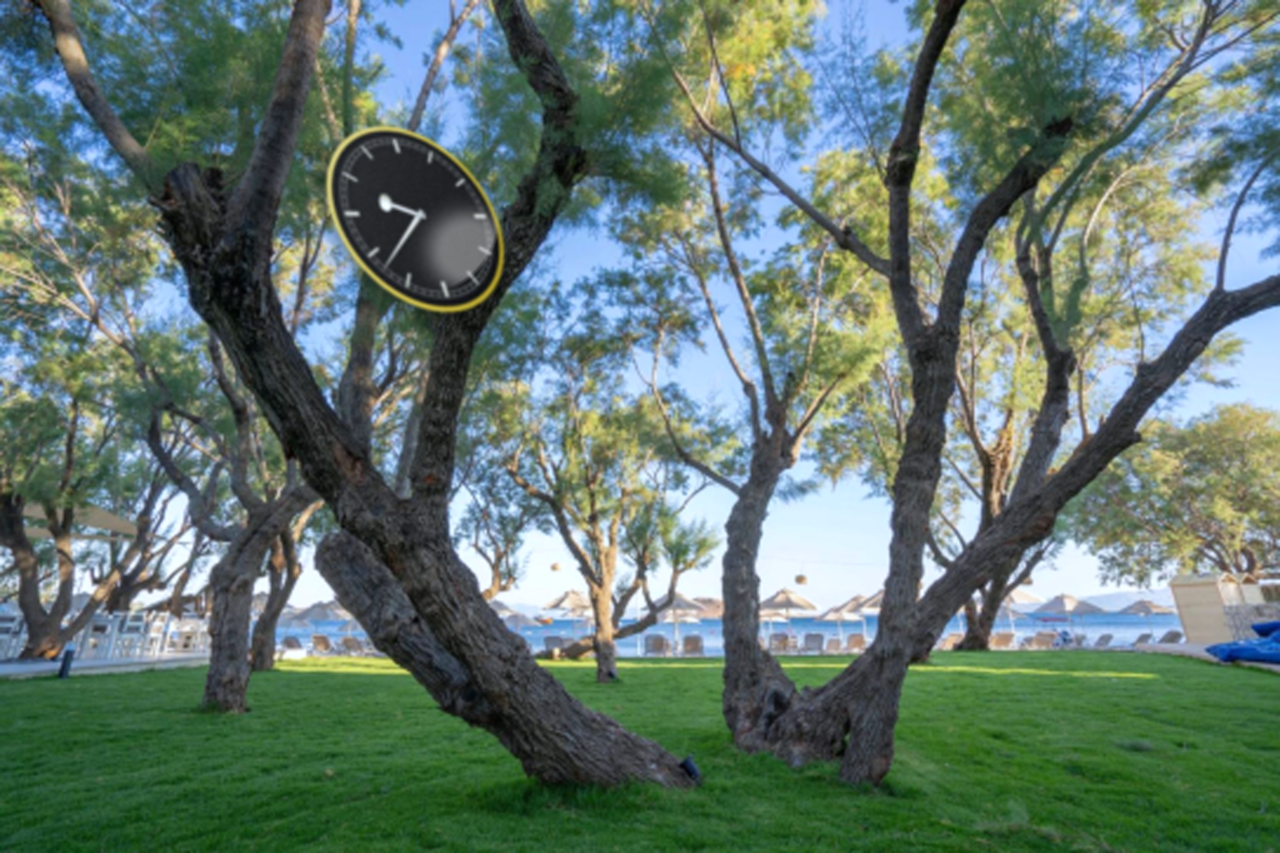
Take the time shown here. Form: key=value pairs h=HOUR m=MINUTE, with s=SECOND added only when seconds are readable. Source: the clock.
h=9 m=38
